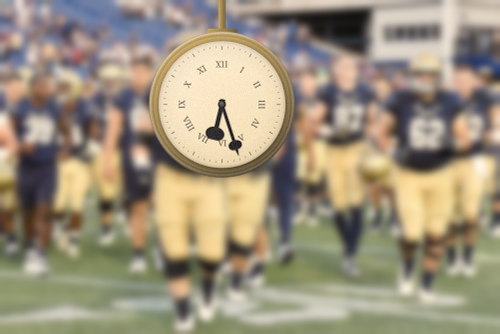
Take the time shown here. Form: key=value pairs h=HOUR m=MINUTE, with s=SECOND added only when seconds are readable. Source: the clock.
h=6 m=27
